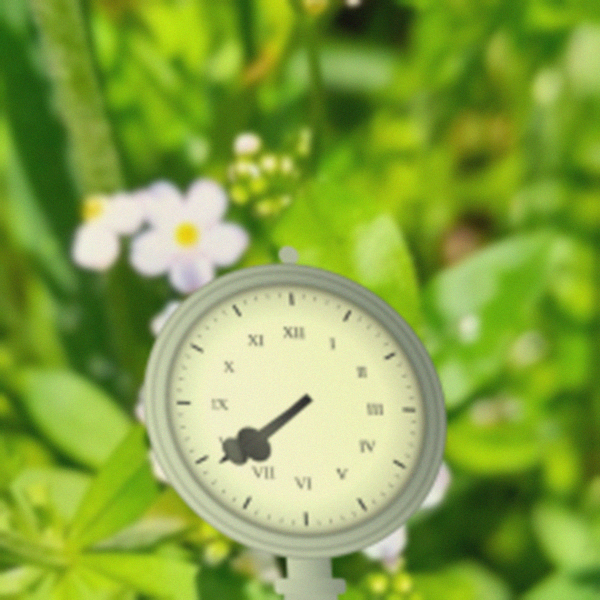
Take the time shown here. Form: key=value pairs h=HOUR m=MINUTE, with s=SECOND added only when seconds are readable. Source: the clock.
h=7 m=39
